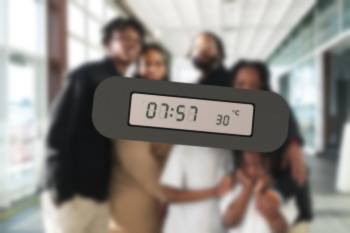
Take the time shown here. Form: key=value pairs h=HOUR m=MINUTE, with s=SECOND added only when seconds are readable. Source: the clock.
h=7 m=57
